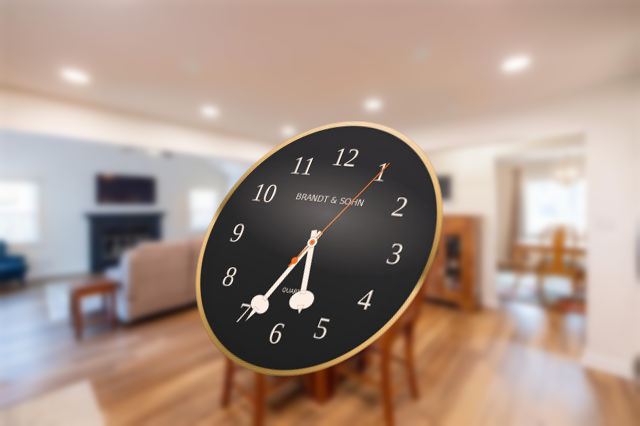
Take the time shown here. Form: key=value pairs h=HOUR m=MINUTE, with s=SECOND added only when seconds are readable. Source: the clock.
h=5 m=34 s=5
